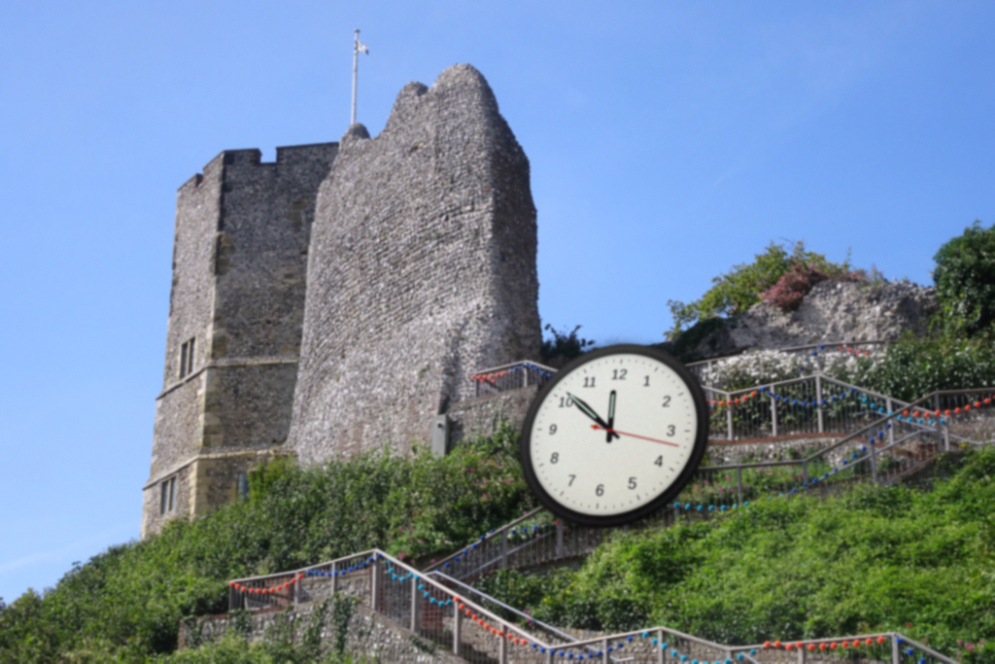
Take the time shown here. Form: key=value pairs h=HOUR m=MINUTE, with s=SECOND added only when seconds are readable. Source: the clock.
h=11 m=51 s=17
